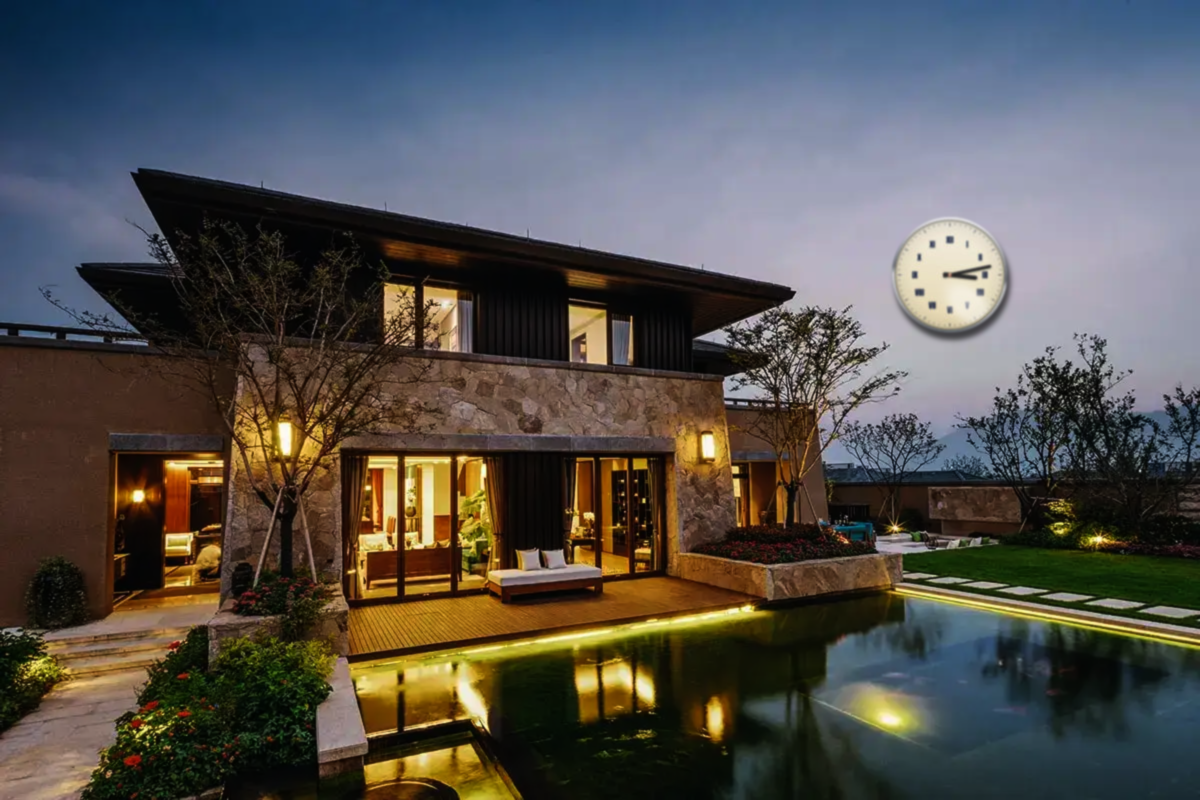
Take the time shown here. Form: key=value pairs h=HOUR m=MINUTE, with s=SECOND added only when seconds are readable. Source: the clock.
h=3 m=13
